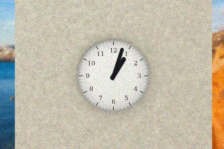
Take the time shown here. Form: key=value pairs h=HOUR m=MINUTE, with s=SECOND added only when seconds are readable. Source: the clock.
h=1 m=3
